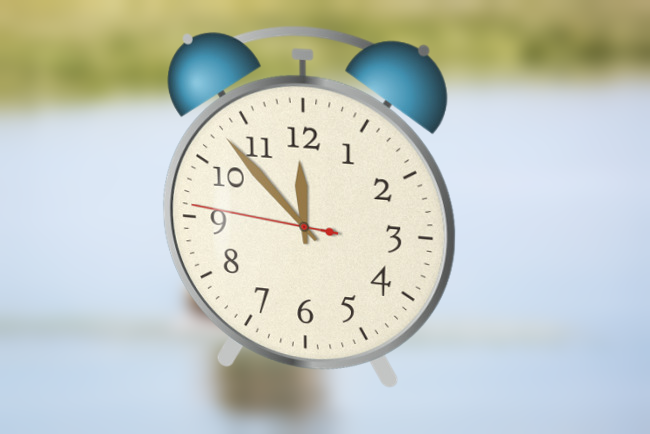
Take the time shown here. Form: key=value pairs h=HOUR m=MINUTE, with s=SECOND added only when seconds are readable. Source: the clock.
h=11 m=52 s=46
